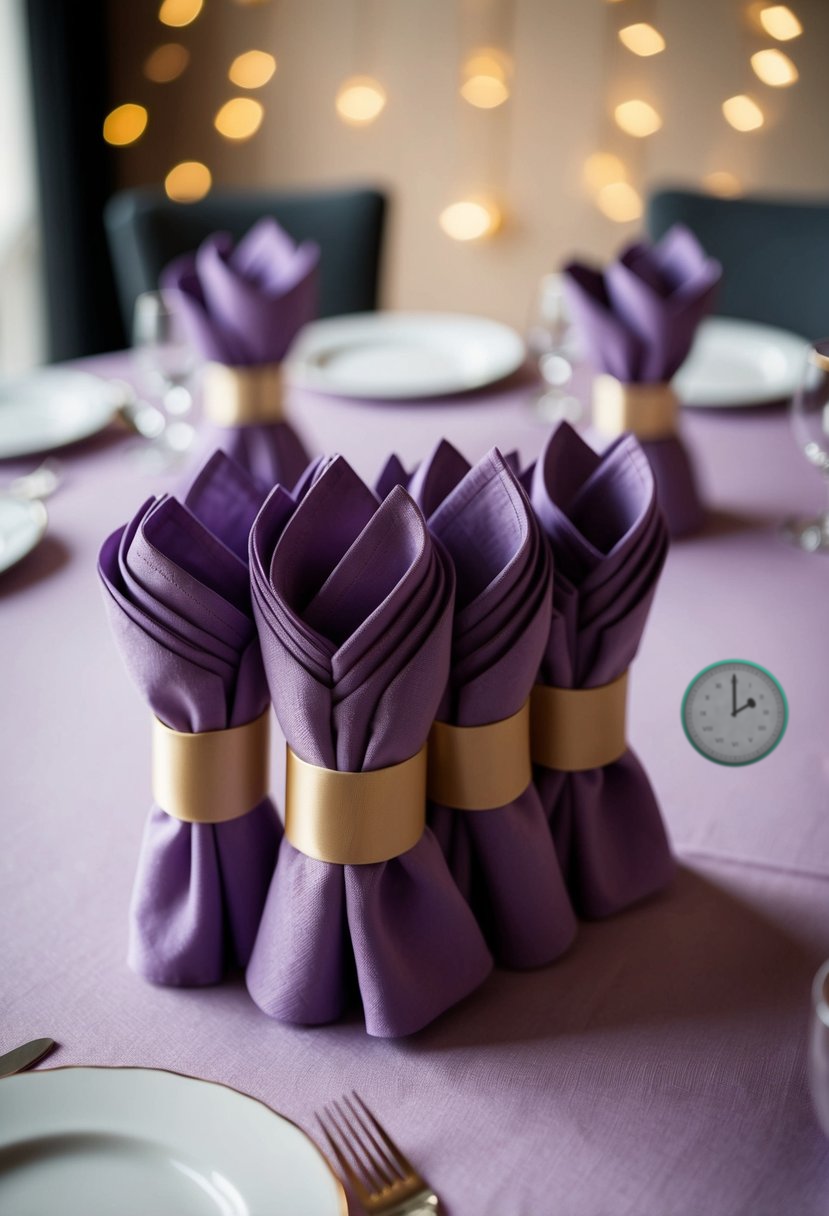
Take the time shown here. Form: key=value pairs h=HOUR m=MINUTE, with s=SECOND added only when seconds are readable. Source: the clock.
h=2 m=0
